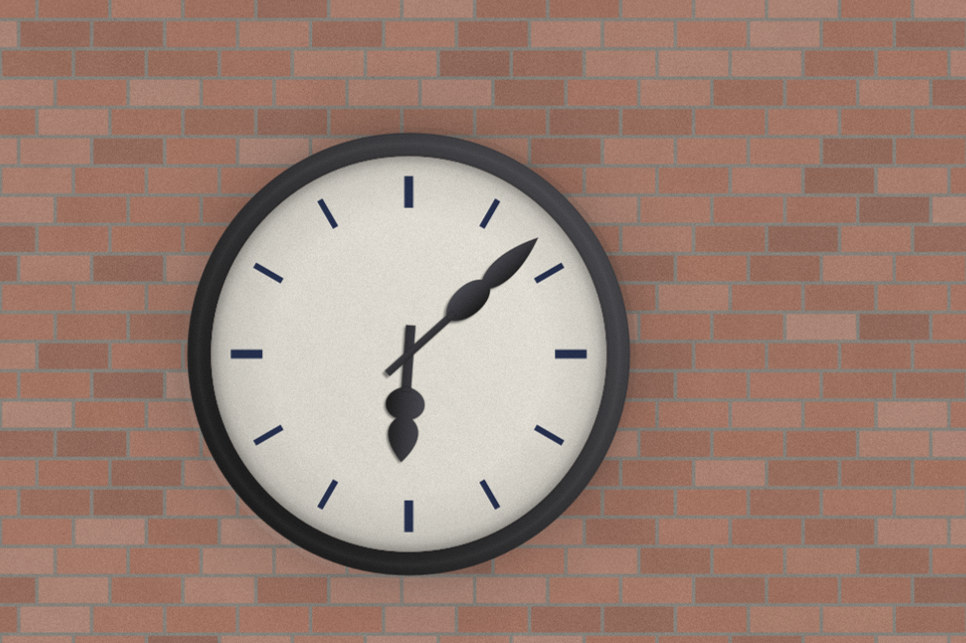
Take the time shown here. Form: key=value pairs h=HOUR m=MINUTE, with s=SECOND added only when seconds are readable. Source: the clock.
h=6 m=8
